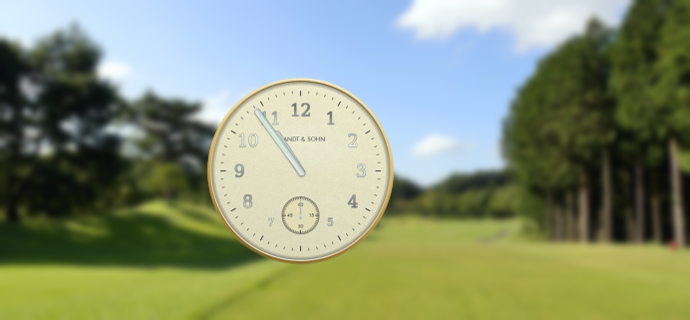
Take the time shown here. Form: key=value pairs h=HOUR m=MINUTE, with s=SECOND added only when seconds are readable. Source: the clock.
h=10 m=54
